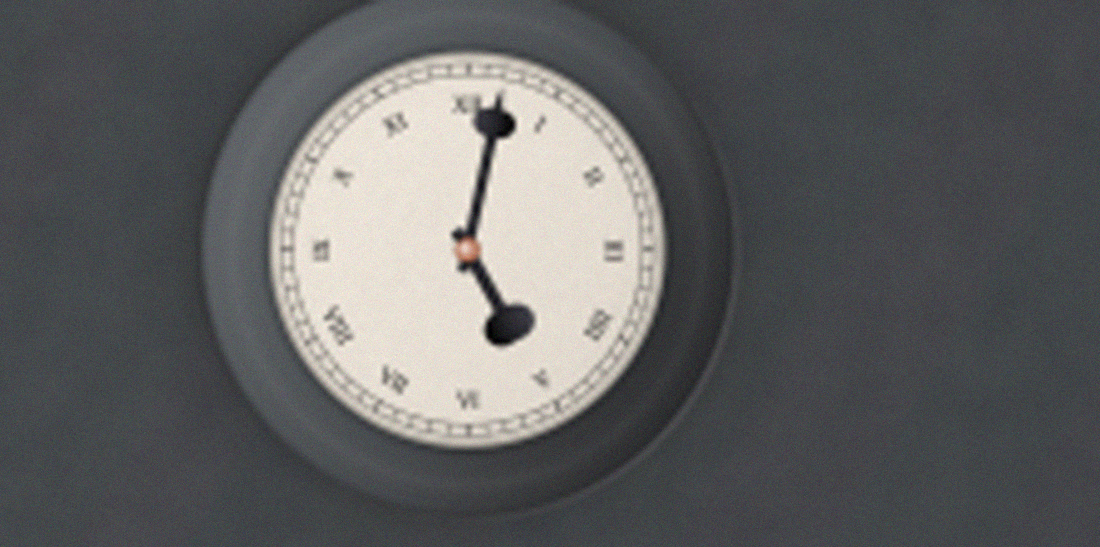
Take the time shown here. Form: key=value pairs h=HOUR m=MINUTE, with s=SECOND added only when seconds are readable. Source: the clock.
h=5 m=2
